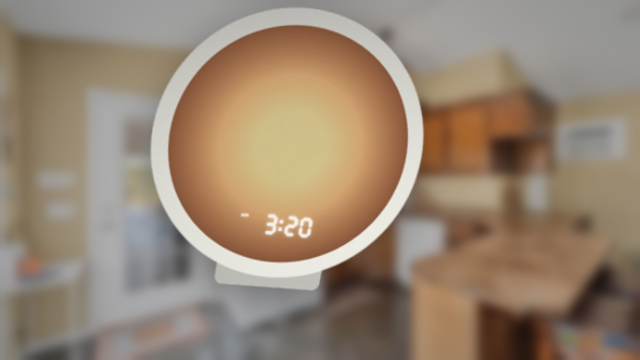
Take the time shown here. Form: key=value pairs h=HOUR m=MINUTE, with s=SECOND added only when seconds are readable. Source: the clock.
h=3 m=20
